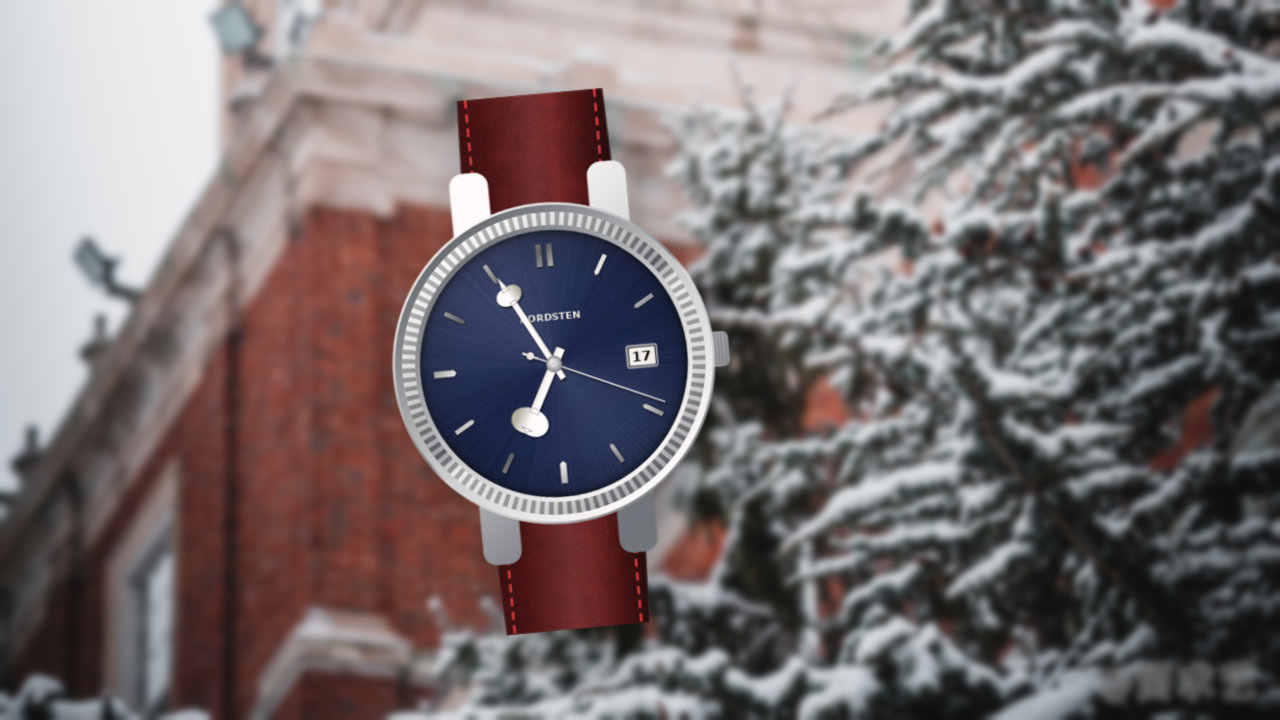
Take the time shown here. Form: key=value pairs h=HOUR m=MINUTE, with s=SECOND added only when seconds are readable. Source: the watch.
h=6 m=55 s=19
